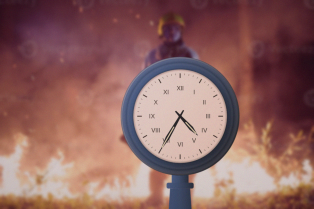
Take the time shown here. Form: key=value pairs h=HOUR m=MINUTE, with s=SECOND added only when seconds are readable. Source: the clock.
h=4 m=35
